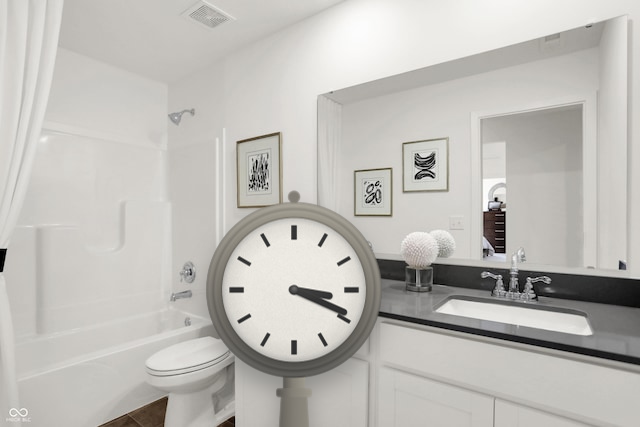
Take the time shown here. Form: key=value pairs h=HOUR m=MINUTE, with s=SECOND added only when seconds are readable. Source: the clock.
h=3 m=19
